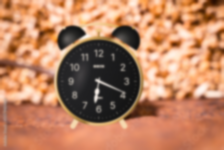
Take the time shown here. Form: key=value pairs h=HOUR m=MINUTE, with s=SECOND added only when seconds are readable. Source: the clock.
h=6 m=19
